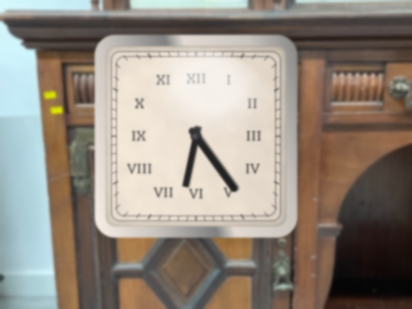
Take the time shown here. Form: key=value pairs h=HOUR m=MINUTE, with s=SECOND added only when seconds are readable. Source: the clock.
h=6 m=24
